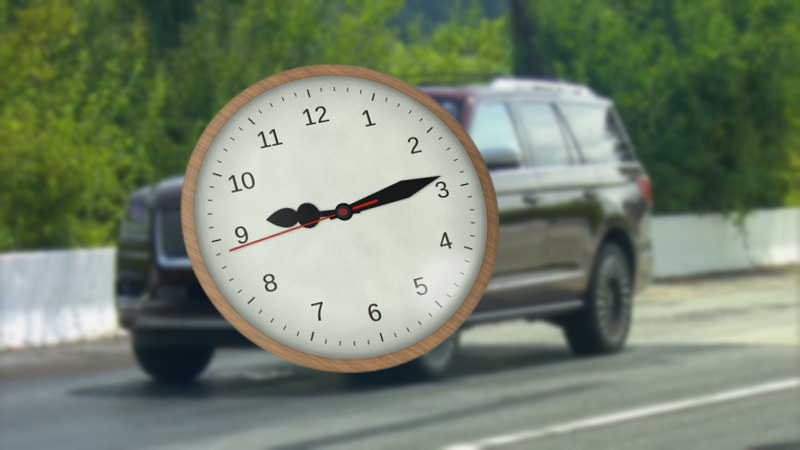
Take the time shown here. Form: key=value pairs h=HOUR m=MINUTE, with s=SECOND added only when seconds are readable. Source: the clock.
h=9 m=13 s=44
